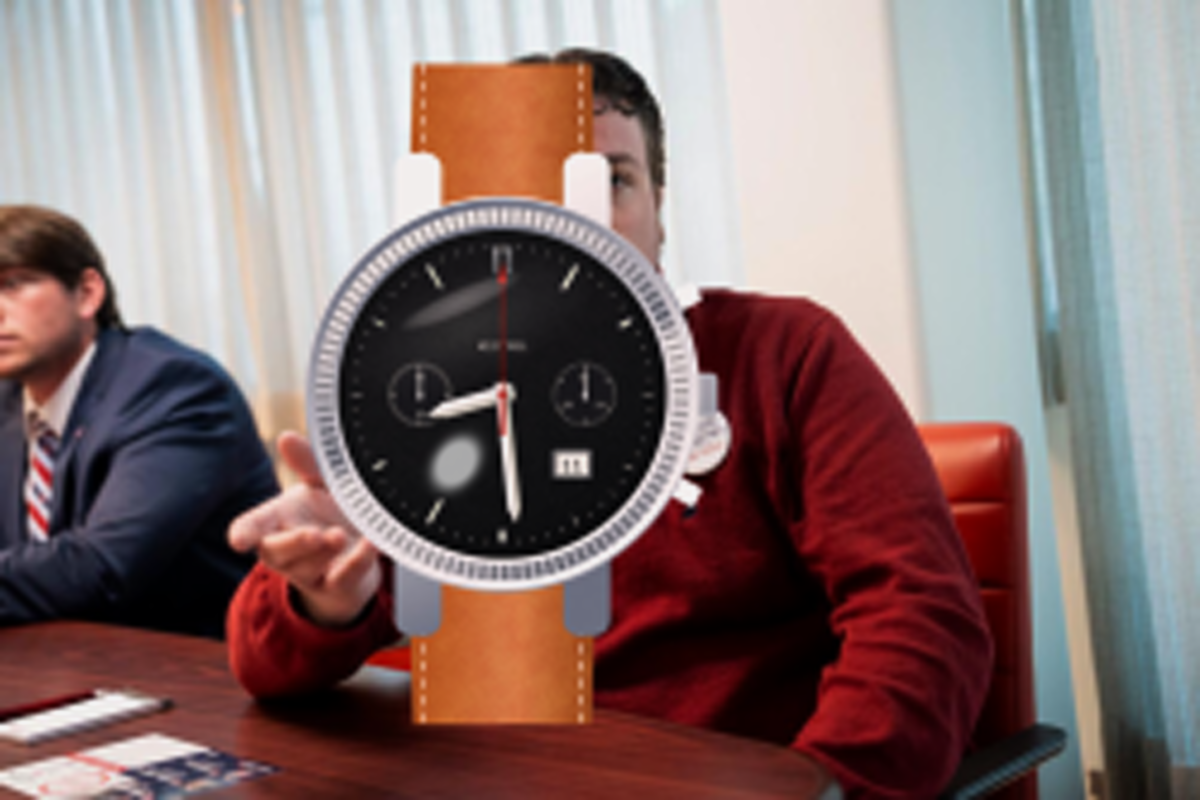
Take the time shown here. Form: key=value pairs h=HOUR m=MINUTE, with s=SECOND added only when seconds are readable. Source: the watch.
h=8 m=29
